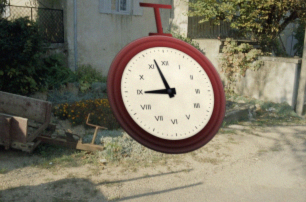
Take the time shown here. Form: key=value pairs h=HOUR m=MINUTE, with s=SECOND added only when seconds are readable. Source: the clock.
h=8 m=57
